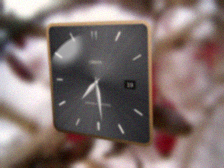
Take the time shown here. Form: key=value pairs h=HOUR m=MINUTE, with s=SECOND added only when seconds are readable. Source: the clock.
h=7 m=29
